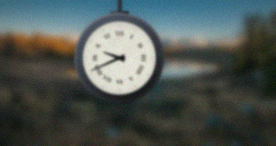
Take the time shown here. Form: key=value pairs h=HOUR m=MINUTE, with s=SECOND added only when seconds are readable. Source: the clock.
h=9 m=41
